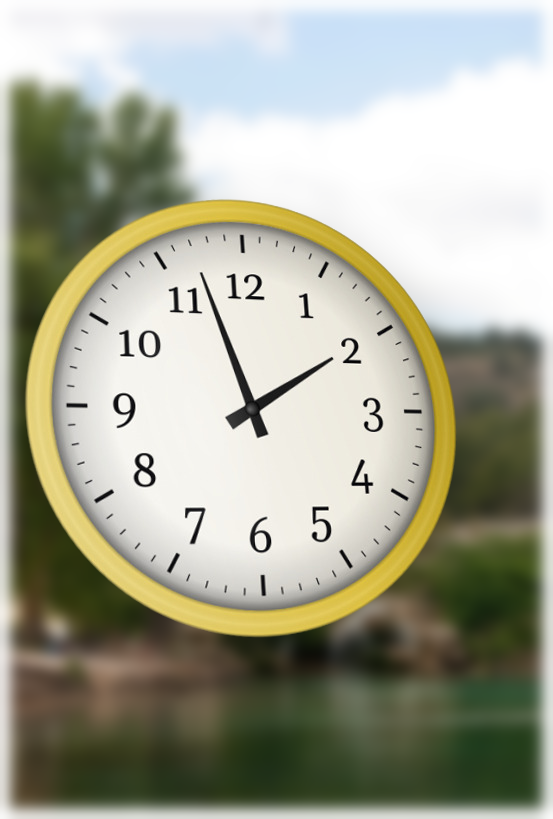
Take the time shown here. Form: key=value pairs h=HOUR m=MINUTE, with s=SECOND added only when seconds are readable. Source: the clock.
h=1 m=57
